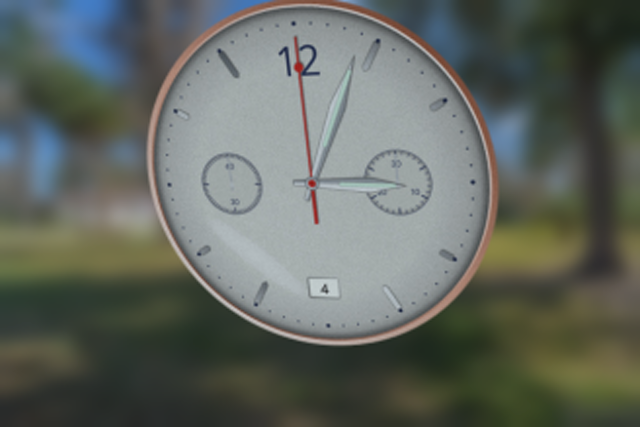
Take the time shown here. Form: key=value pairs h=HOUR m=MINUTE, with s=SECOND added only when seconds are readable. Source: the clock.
h=3 m=4
